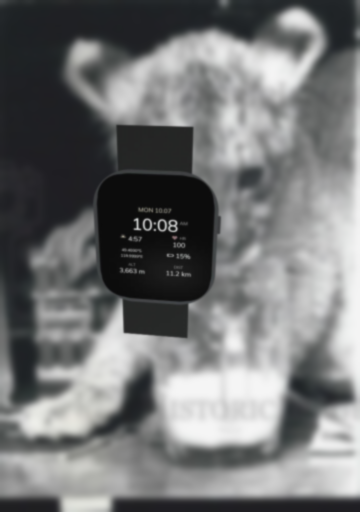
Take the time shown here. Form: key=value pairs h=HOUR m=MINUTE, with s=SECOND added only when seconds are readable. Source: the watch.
h=10 m=8
